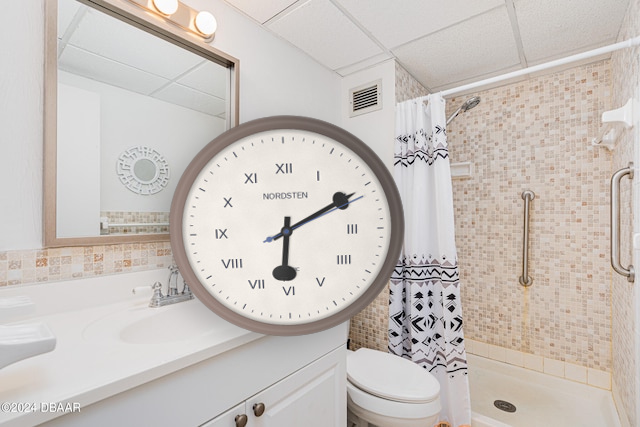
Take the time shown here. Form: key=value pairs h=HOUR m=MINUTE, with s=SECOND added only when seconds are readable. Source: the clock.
h=6 m=10 s=11
